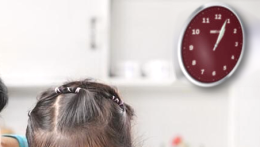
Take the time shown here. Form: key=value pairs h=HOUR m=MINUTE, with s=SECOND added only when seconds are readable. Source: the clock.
h=1 m=4
